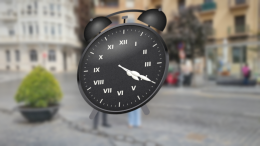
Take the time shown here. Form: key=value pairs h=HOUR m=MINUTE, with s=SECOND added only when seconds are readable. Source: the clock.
h=4 m=20
